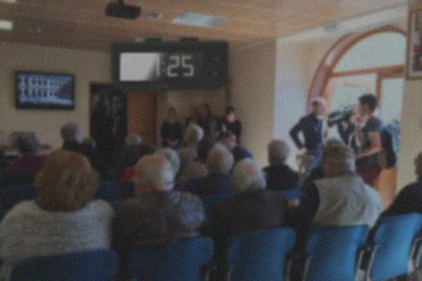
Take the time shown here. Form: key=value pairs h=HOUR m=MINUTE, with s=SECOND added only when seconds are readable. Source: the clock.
h=1 m=25
